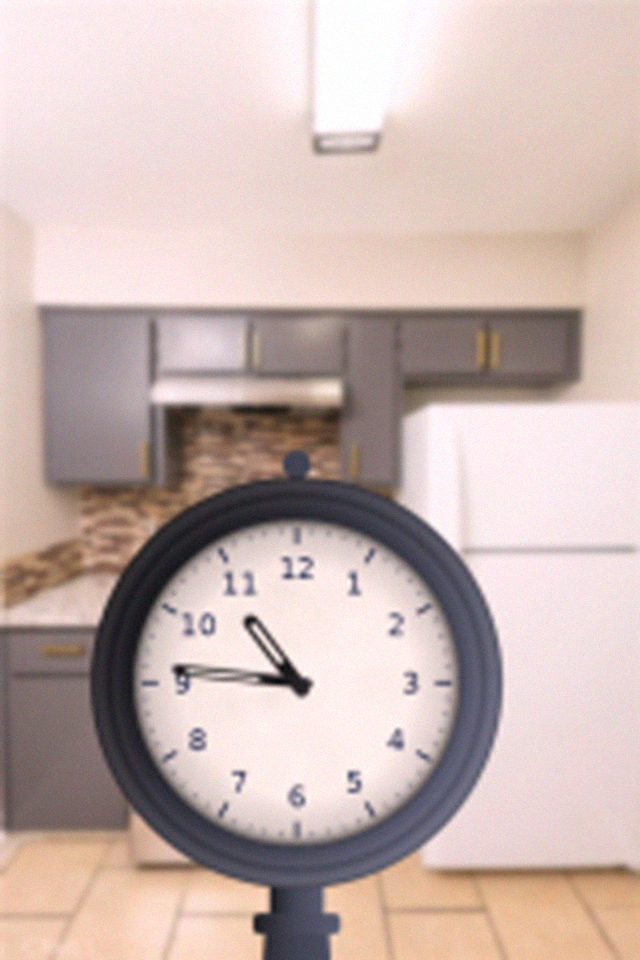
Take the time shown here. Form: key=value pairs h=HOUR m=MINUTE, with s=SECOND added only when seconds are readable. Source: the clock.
h=10 m=46
